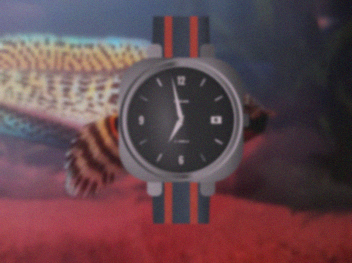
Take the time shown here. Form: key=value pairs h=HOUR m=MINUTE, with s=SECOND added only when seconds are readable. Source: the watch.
h=6 m=58
